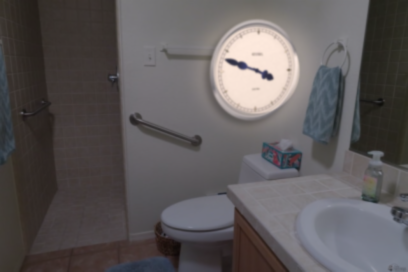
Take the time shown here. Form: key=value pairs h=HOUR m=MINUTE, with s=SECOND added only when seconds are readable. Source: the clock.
h=3 m=48
